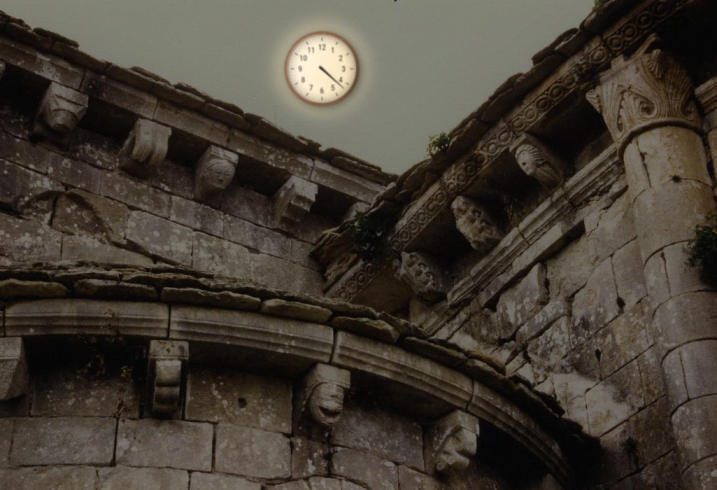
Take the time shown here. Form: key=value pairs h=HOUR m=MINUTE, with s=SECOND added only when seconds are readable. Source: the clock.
h=4 m=22
